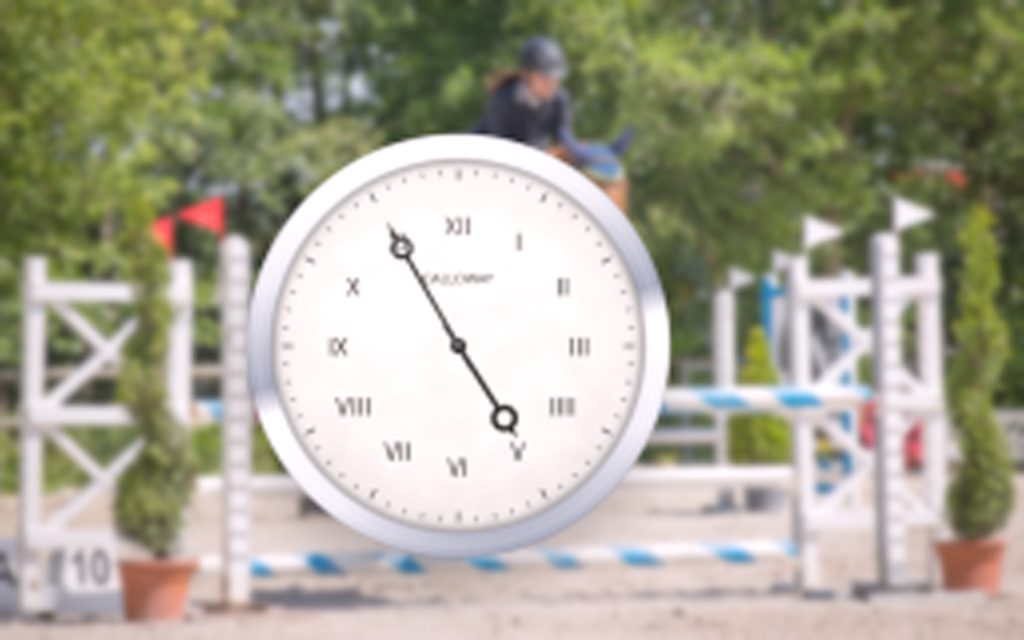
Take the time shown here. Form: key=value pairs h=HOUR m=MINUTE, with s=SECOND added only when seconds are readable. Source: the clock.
h=4 m=55
